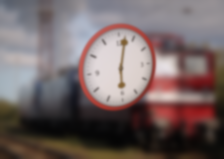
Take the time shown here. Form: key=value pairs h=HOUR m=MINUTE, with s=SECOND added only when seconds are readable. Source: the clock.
h=6 m=2
